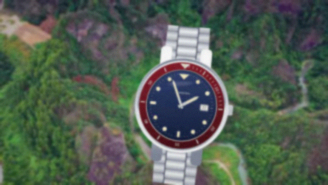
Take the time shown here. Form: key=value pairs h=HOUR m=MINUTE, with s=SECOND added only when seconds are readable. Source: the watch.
h=1 m=56
